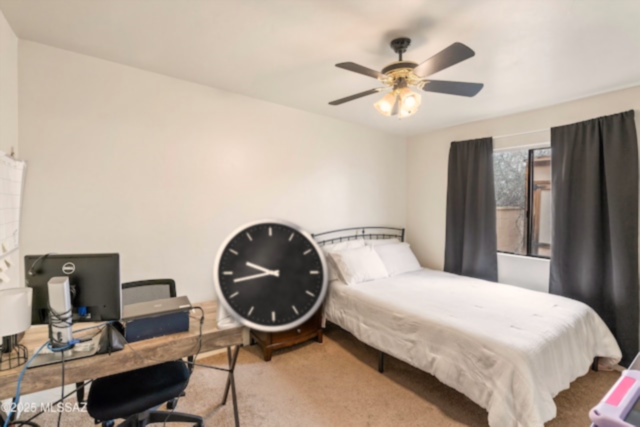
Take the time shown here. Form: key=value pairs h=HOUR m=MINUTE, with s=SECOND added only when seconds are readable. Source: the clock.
h=9 m=43
